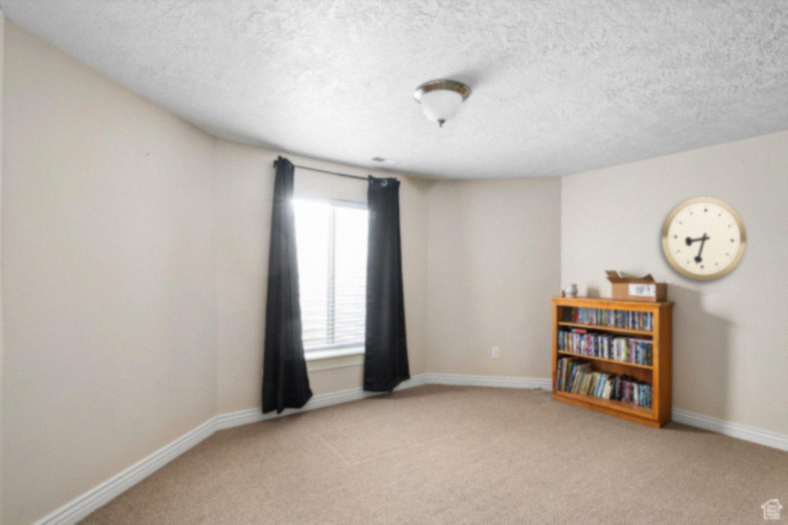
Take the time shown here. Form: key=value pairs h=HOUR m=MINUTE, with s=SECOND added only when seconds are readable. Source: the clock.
h=8 m=32
